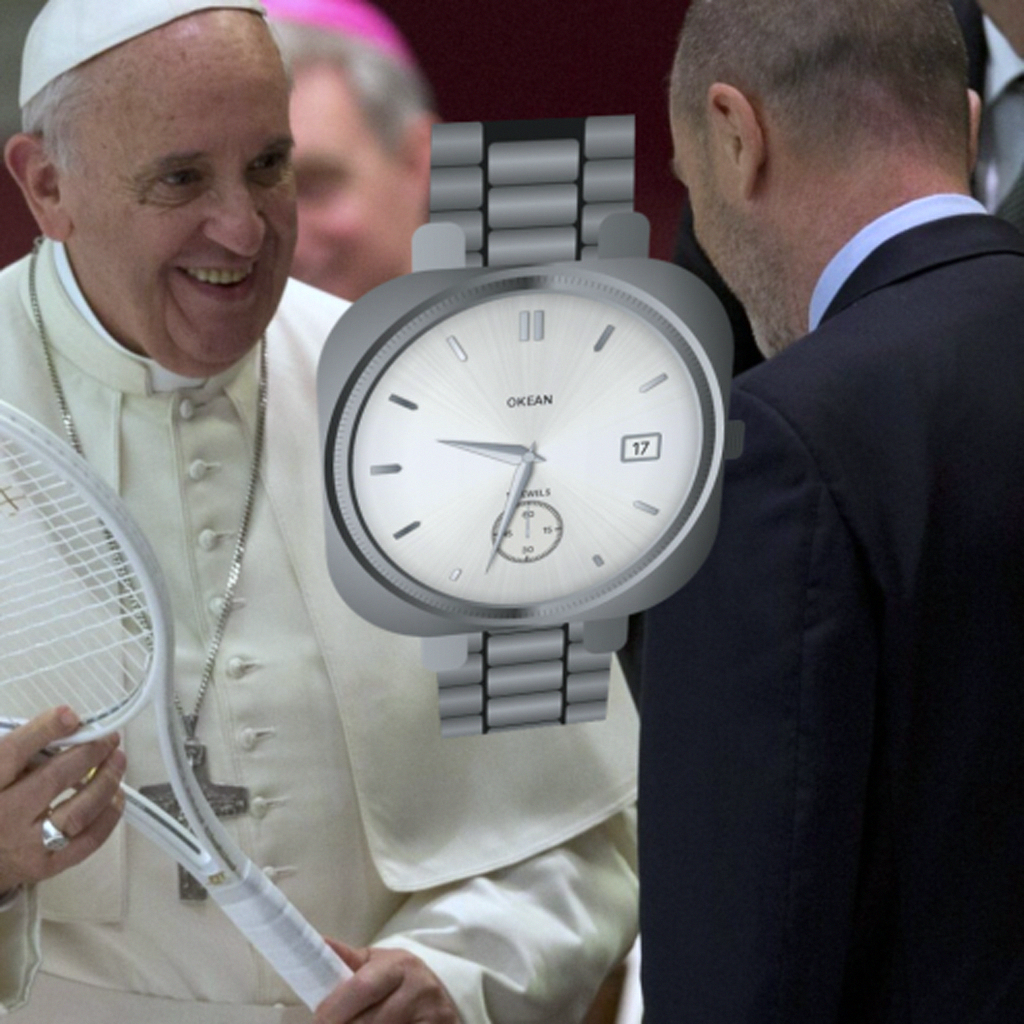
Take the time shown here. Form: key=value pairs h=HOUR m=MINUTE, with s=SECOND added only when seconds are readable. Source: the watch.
h=9 m=33
